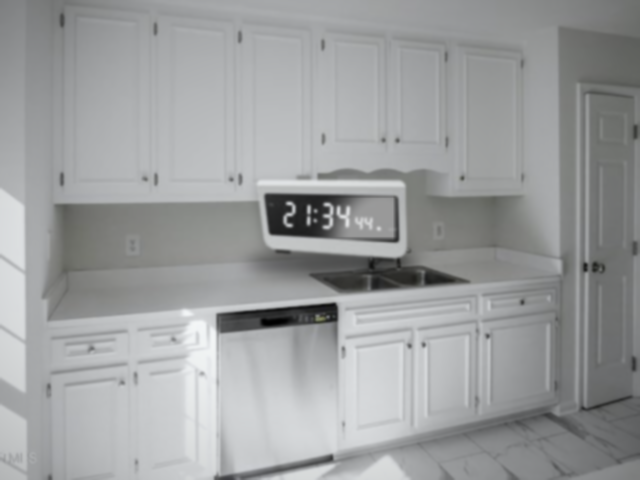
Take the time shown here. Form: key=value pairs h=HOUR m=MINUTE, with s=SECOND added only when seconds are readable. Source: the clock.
h=21 m=34 s=44
